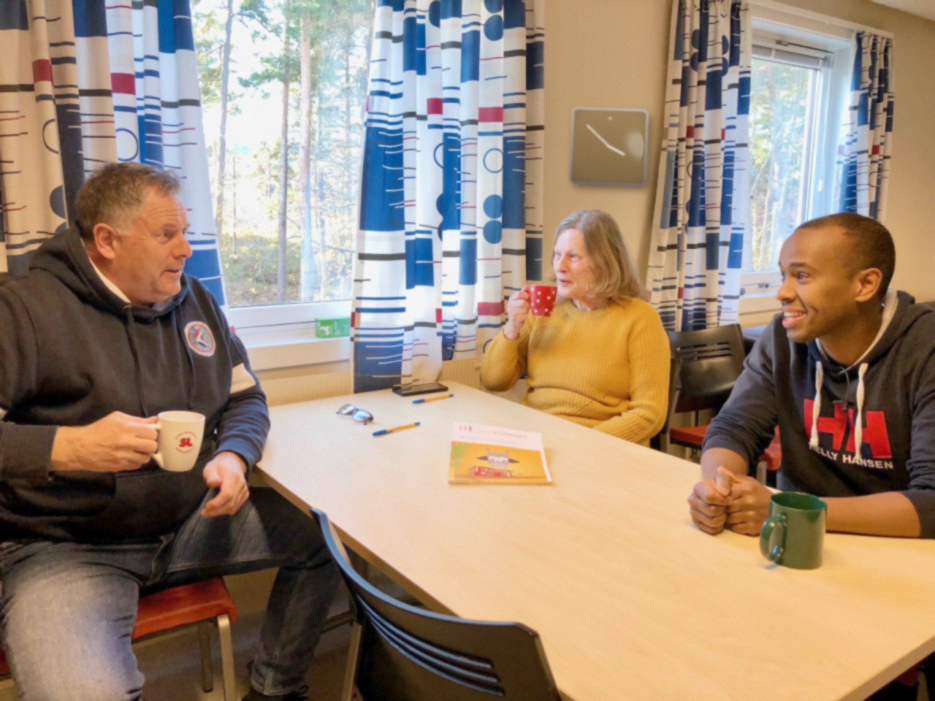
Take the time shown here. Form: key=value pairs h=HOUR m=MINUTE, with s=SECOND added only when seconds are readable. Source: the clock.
h=3 m=52
